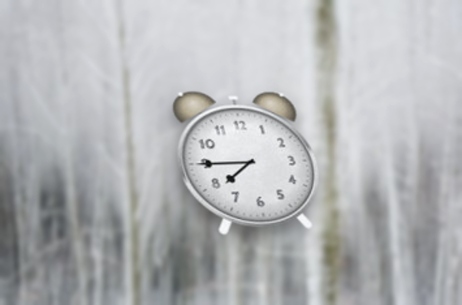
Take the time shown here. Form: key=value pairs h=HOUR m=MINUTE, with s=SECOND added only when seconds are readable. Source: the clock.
h=7 m=45
